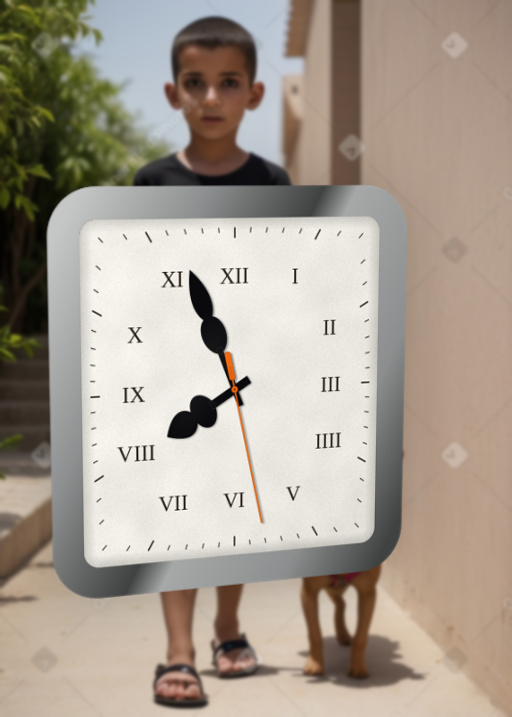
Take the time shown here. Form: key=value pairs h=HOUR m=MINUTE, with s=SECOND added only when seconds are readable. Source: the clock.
h=7 m=56 s=28
